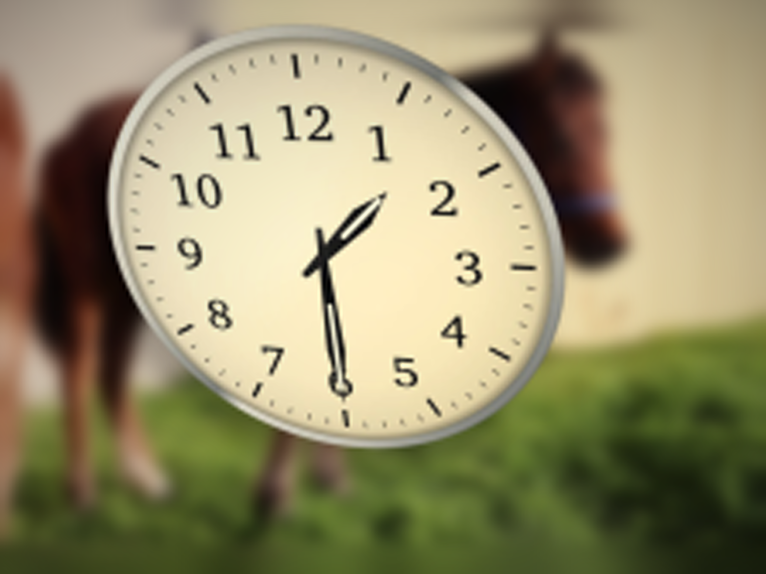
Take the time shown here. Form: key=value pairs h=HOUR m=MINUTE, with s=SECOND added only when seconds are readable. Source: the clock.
h=1 m=30
